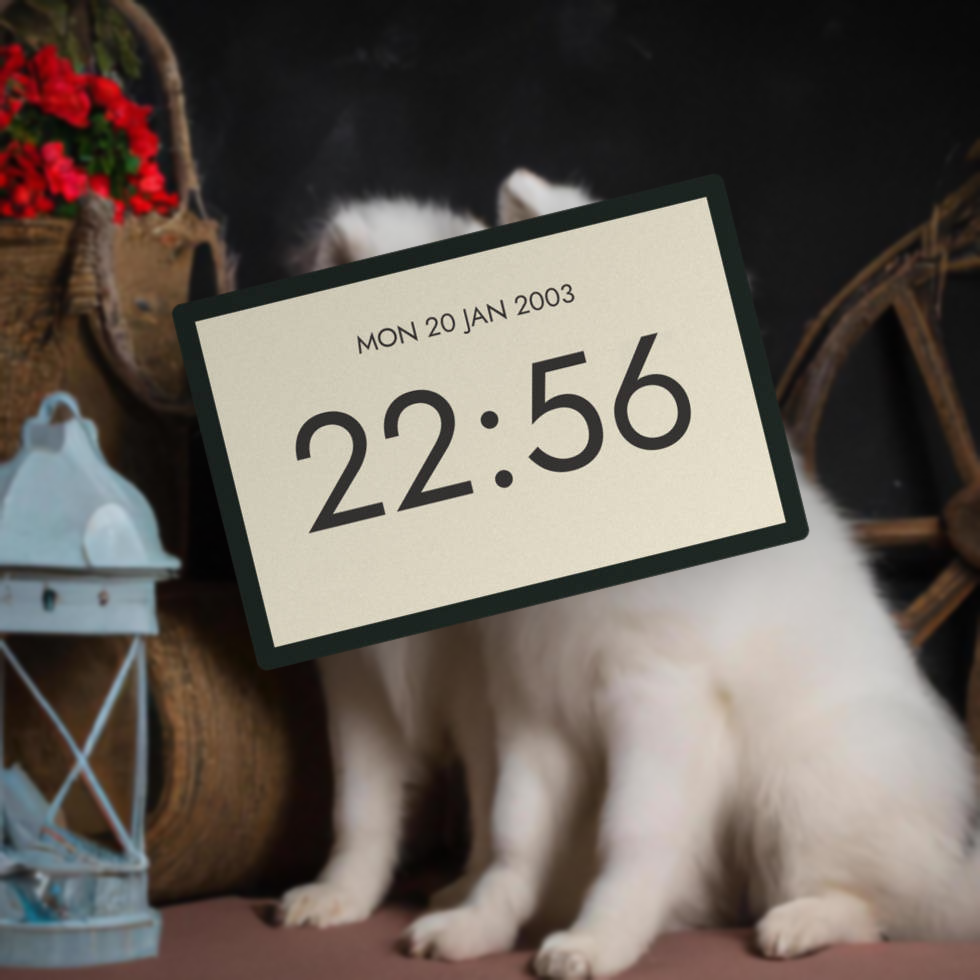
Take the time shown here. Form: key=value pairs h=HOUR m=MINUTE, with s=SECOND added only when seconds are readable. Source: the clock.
h=22 m=56
